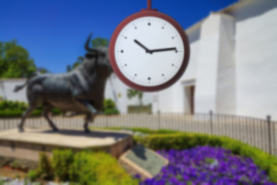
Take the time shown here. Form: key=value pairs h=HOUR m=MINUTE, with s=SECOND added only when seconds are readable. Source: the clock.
h=10 m=14
